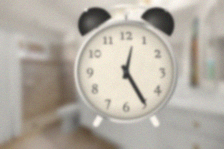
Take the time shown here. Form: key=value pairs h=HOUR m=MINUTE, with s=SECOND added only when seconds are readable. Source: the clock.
h=12 m=25
